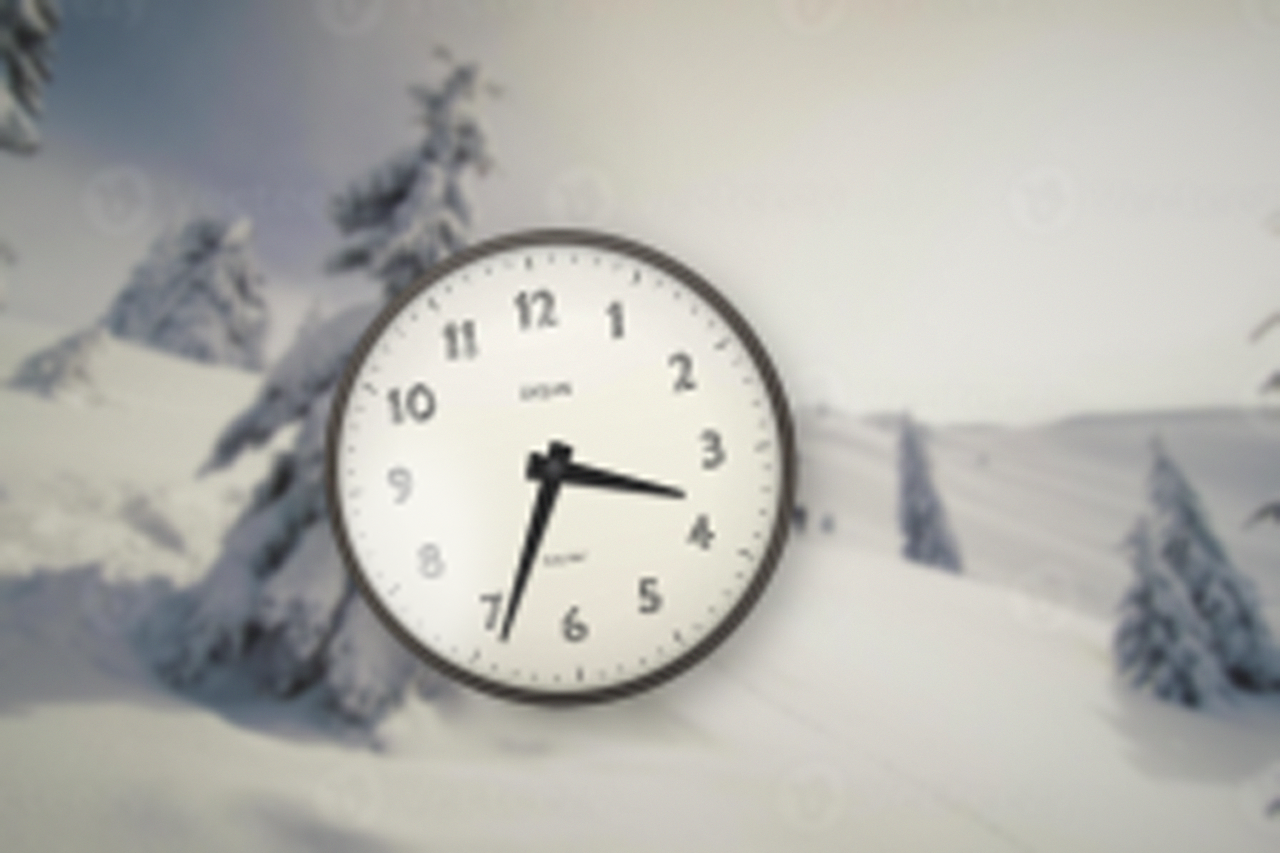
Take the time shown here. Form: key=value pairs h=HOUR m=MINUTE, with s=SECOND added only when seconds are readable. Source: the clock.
h=3 m=34
